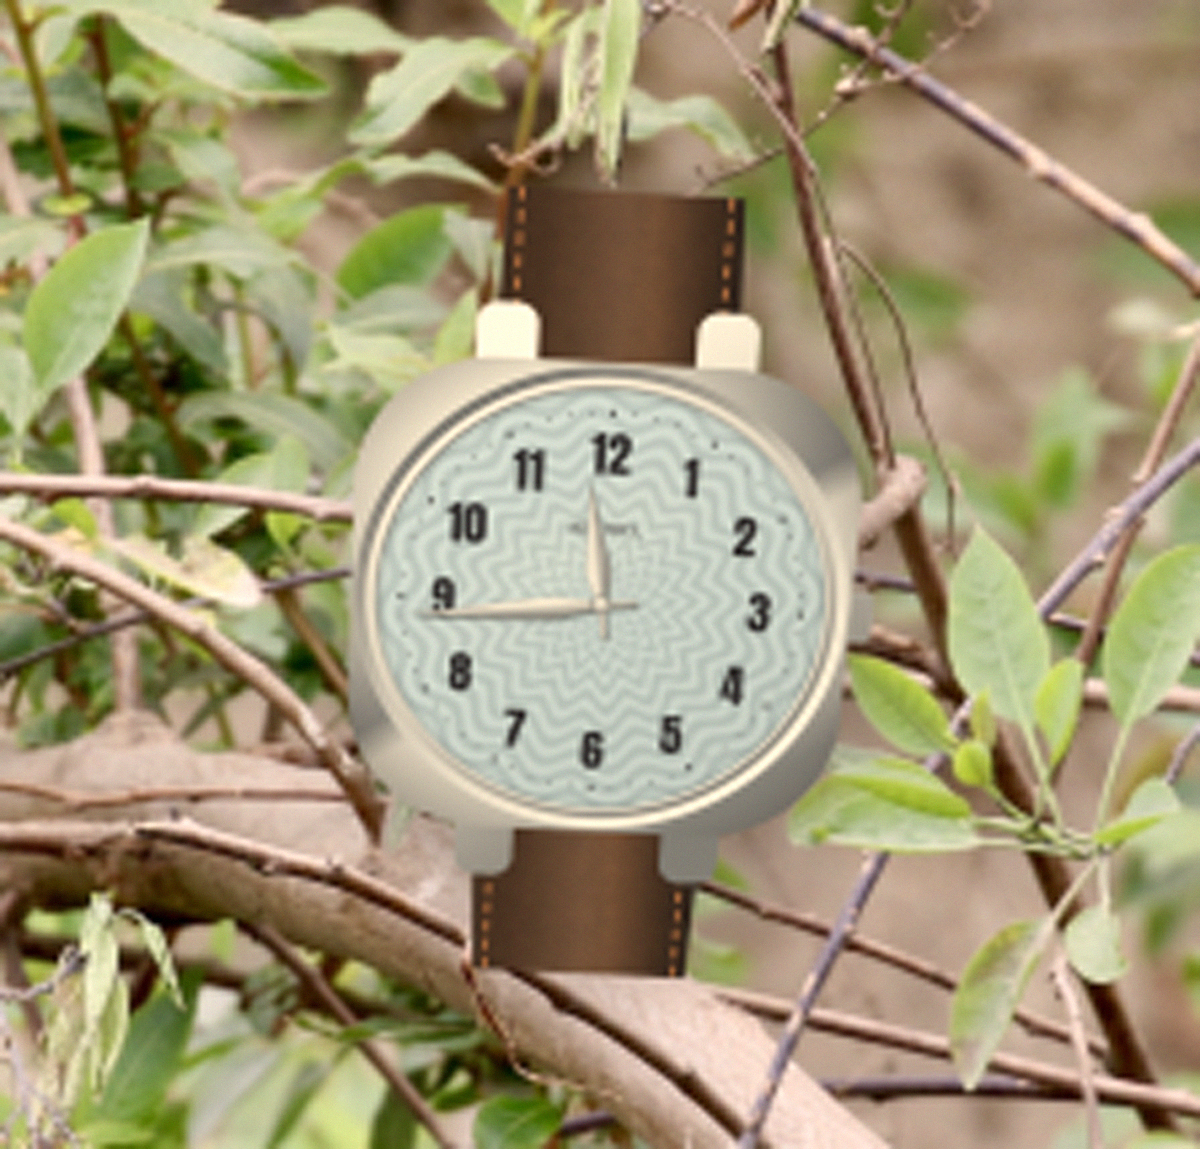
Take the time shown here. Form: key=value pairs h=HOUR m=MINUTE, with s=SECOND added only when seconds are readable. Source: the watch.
h=11 m=44
